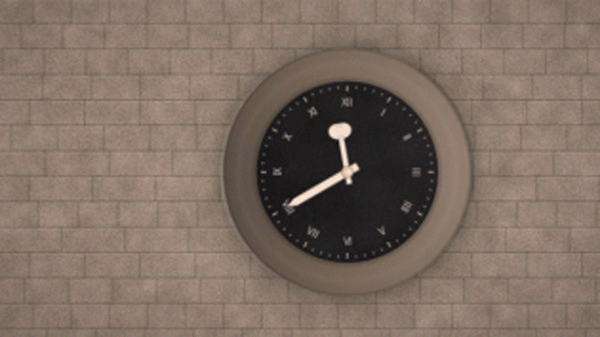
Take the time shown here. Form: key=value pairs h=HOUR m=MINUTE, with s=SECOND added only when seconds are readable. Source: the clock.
h=11 m=40
